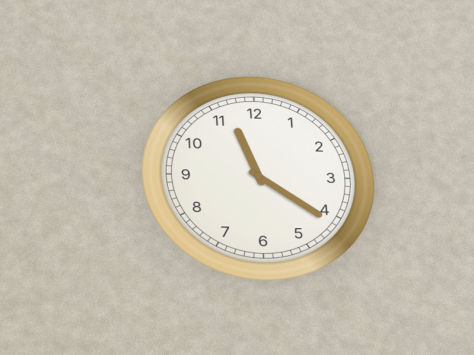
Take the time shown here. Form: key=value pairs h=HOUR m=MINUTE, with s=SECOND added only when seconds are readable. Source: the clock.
h=11 m=21
